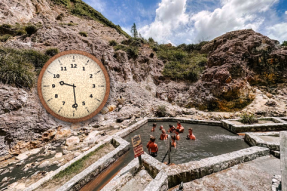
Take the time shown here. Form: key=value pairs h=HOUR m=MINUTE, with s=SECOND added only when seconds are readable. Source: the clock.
h=9 m=29
